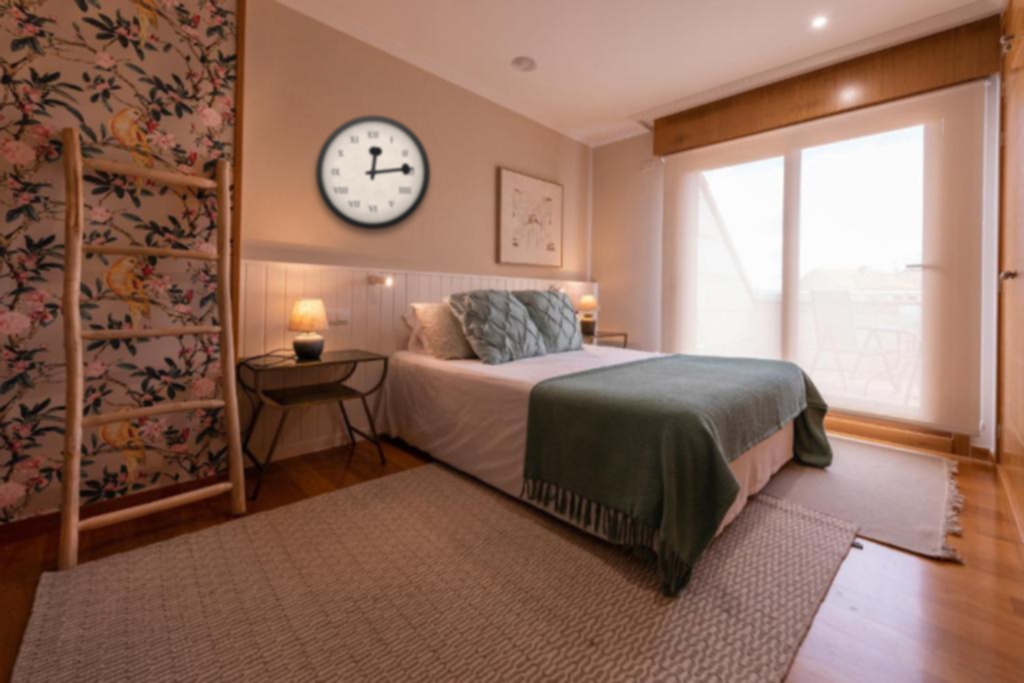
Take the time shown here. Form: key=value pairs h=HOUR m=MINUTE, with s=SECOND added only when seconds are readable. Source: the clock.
h=12 m=14
